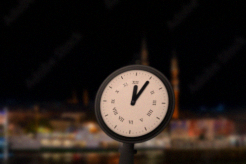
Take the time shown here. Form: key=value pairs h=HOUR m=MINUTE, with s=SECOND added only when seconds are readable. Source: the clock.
h=12 m=5
